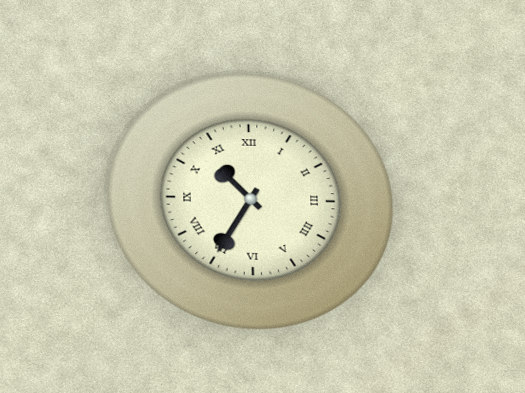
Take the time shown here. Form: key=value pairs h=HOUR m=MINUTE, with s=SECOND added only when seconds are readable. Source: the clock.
h=10 m=35
